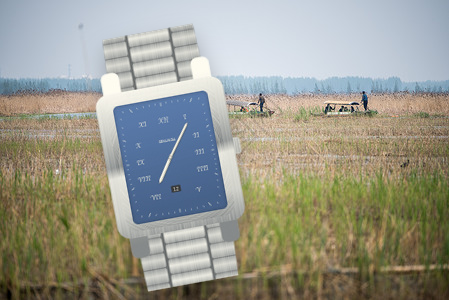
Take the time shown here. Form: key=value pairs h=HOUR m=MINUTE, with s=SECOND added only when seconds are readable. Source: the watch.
h=7 m=6
